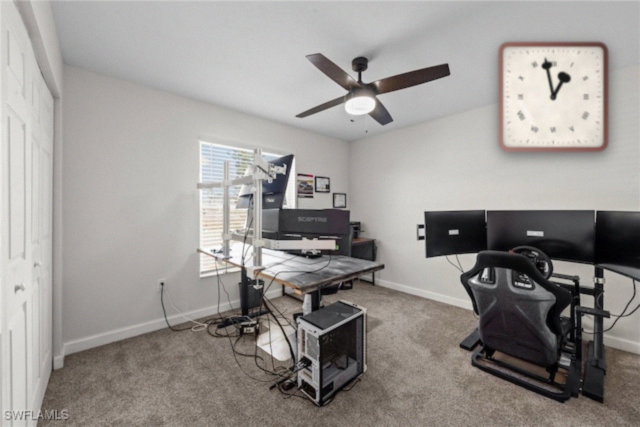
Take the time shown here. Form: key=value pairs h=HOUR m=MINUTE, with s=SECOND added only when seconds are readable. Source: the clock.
h=12 m=58
